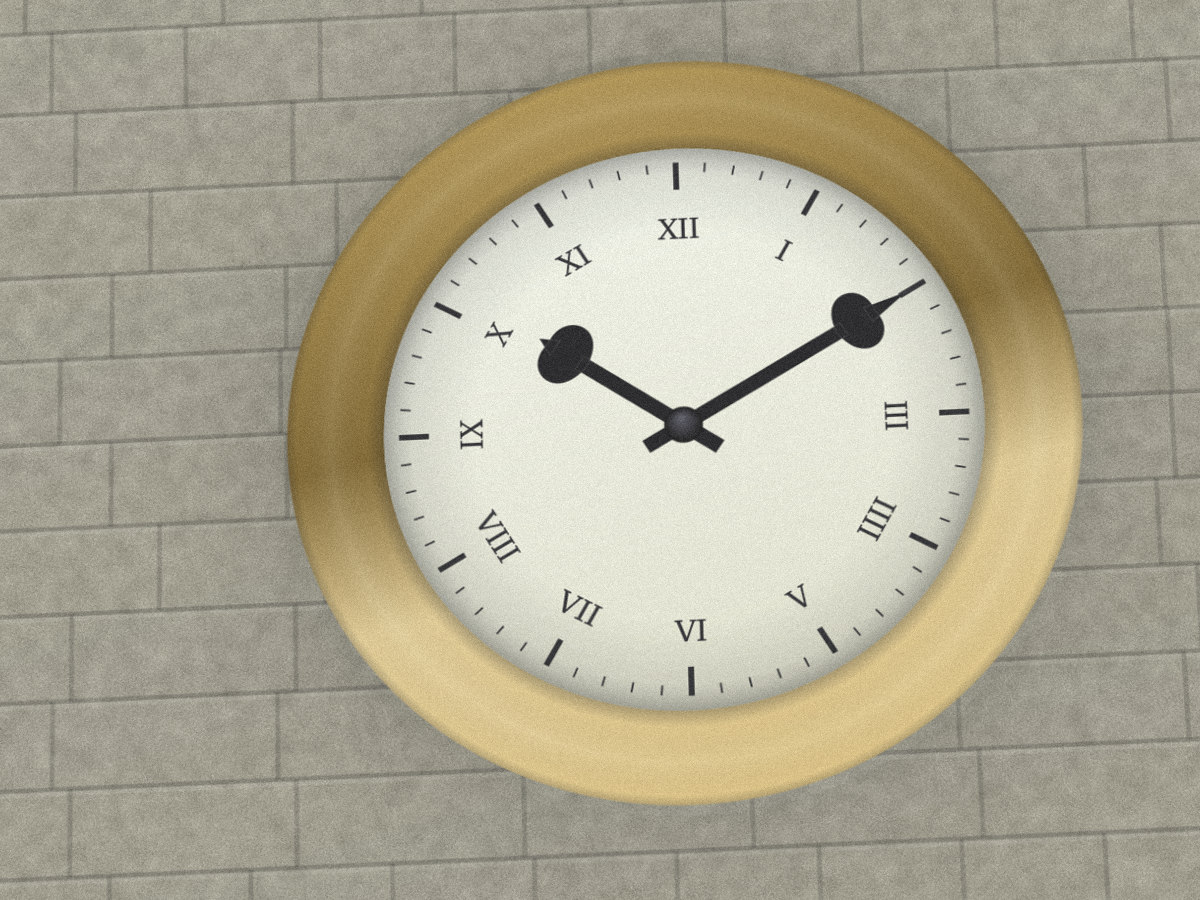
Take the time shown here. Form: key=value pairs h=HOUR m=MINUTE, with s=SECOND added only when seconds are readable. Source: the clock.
h=10 m=10
